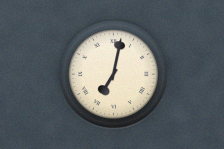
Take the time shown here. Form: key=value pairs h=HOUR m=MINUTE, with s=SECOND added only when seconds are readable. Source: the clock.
h=7 m=2
